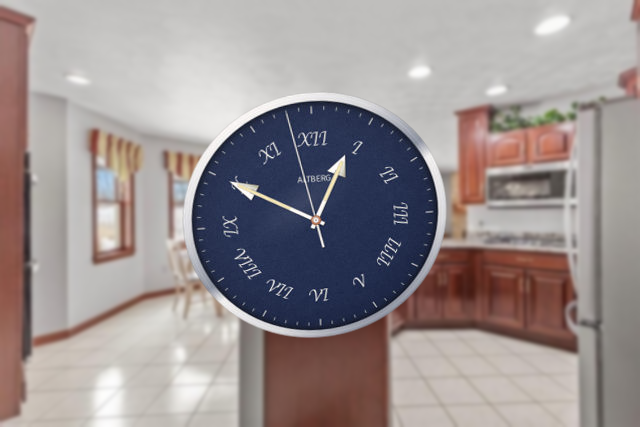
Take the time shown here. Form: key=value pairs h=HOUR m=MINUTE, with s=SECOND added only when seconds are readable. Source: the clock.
h=12 m=49 s=58
